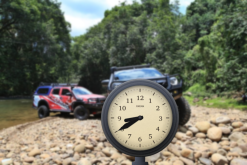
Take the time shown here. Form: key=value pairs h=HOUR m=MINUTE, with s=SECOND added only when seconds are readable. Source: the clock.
h=8 m=40
